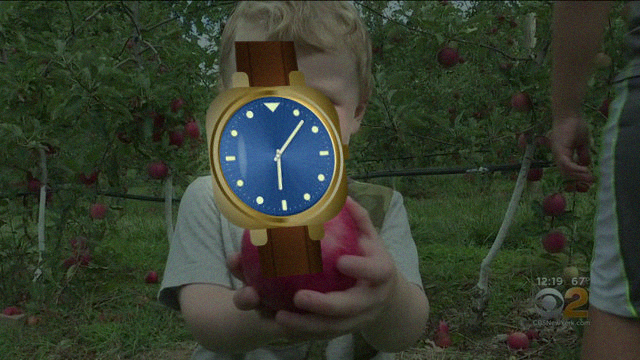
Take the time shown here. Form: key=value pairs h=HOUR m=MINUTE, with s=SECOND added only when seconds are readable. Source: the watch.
h=6 m=7
